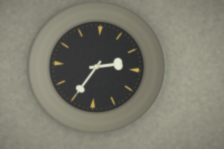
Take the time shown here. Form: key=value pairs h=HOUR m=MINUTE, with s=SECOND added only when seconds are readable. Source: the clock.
h=2 m=35
